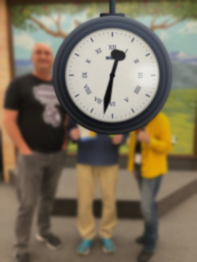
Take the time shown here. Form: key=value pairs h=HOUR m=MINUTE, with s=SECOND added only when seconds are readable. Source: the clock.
h=12 m=32
